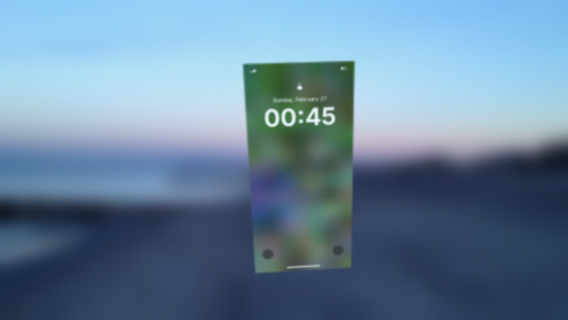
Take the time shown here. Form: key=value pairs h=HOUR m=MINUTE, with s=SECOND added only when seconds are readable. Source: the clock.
h=0 m=45
